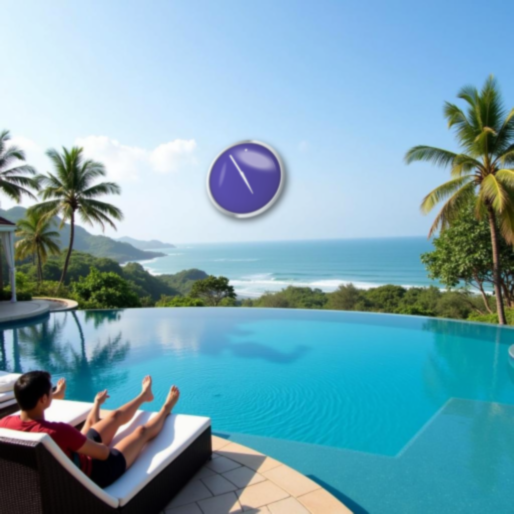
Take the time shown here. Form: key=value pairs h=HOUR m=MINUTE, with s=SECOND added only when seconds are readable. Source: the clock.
h=4 m=54
